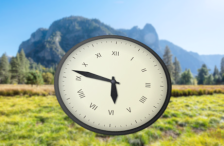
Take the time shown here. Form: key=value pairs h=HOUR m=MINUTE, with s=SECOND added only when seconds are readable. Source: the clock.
h=5 m=47
